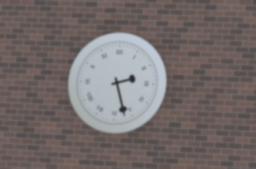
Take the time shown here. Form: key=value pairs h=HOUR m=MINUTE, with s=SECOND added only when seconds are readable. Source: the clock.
h=2 m=27
